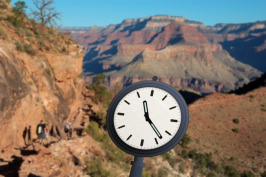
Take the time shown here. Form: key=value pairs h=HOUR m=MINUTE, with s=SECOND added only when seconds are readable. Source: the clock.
h=11 m=23
